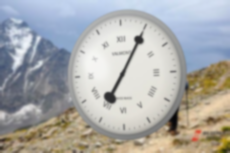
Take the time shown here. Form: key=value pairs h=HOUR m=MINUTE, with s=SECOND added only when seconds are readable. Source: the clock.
h=7 m=5
